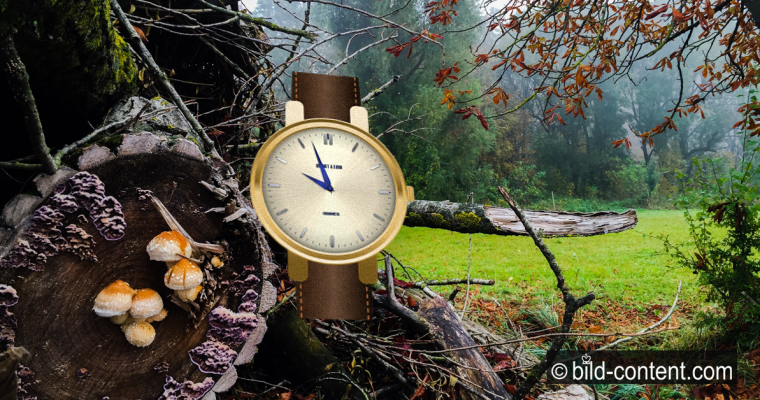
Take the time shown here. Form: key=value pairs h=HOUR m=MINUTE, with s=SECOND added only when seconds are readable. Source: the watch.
h=9 m=57
